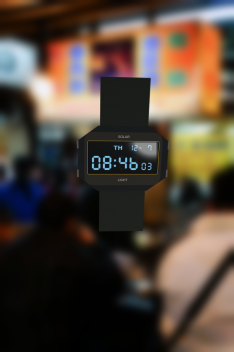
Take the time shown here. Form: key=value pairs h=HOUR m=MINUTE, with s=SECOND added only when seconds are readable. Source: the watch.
h=8 m=46 s=3
